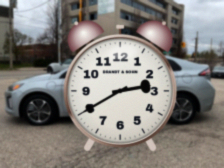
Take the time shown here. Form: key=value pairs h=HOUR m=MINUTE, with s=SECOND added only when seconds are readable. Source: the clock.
h=2 m=40
